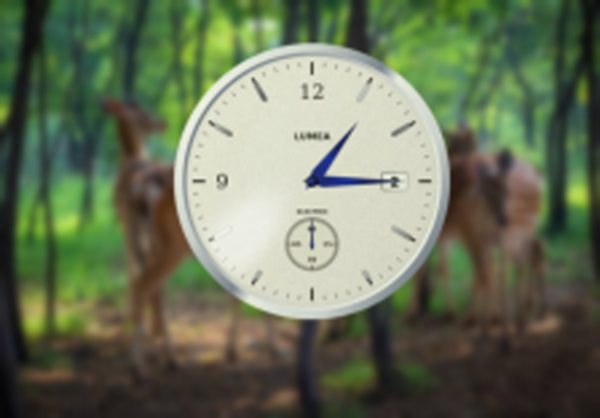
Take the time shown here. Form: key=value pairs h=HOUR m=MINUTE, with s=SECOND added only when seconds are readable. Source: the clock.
h=1 m=15
